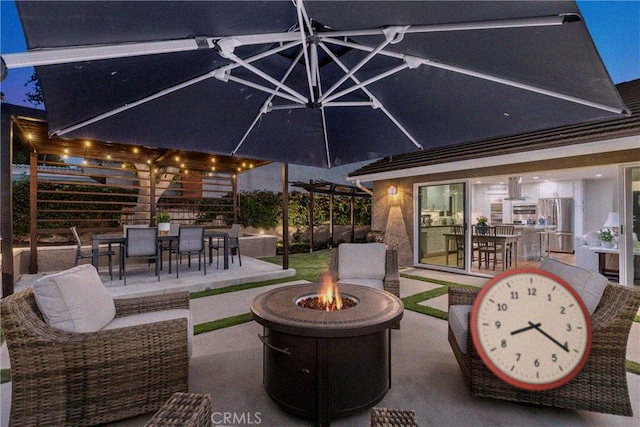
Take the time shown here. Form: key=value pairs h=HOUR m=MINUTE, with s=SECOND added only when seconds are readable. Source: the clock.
h=8 m=21
